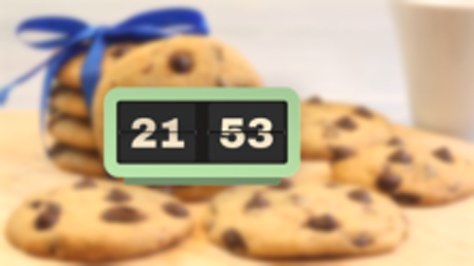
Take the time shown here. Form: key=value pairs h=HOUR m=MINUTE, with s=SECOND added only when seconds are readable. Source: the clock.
h=21 m=53
